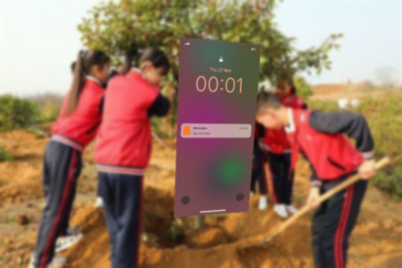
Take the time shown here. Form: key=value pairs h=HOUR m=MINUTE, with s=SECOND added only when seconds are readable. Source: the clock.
h=0 m=1
